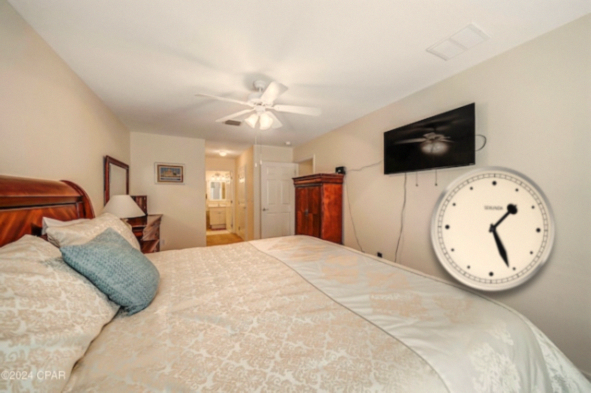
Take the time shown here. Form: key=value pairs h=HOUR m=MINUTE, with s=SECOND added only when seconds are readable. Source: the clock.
h=1 m=26
